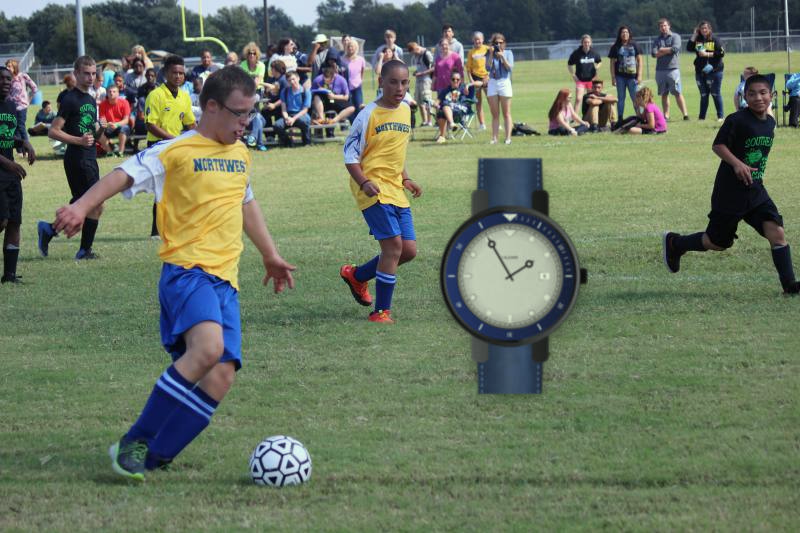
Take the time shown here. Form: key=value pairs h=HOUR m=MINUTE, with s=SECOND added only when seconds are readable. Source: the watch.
h=1 m=55
